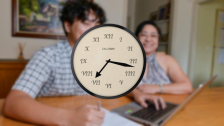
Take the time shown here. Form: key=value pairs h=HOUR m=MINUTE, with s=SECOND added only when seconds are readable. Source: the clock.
h=7 m=17
